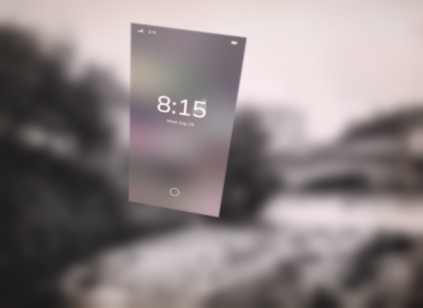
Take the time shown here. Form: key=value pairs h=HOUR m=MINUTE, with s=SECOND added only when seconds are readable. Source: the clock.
h=8 m=15
